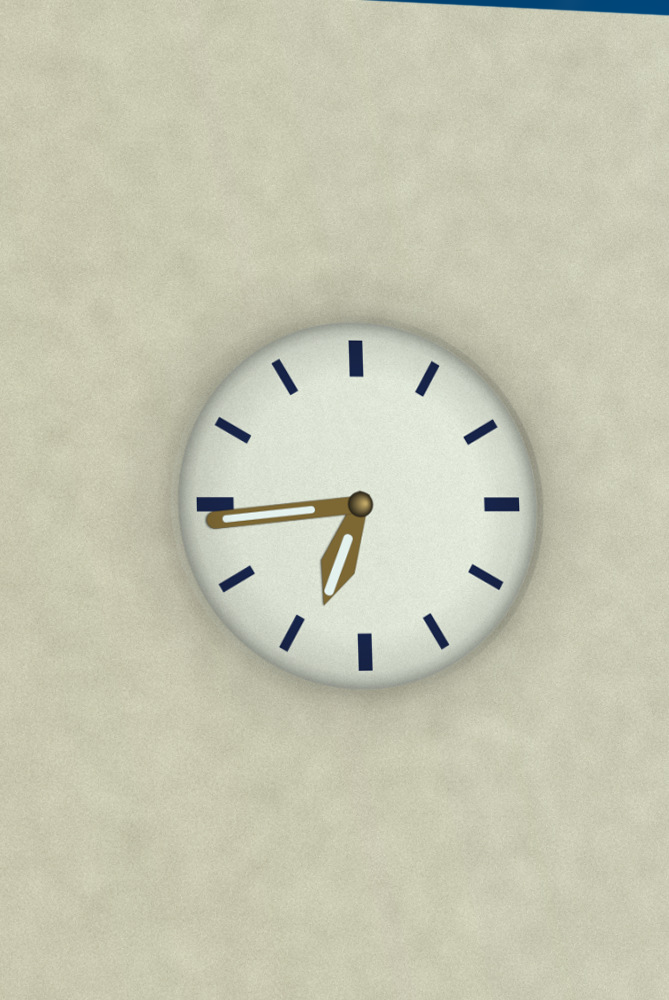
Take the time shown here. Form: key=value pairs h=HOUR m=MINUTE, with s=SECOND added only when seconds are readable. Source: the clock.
h=6 m=44
